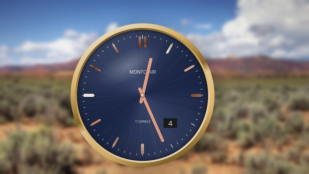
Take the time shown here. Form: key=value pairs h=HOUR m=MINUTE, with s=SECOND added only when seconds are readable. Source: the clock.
h=12 m=26
